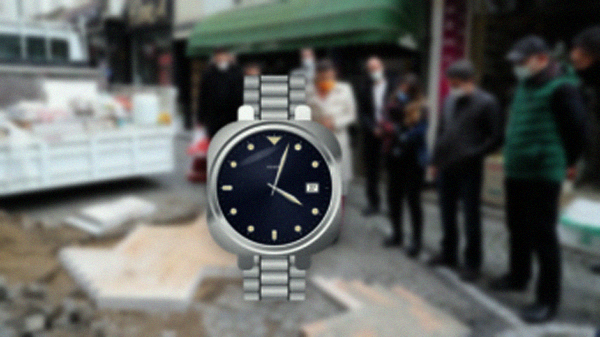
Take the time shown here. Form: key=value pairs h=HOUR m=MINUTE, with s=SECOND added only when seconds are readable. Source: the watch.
h=4 m=3
